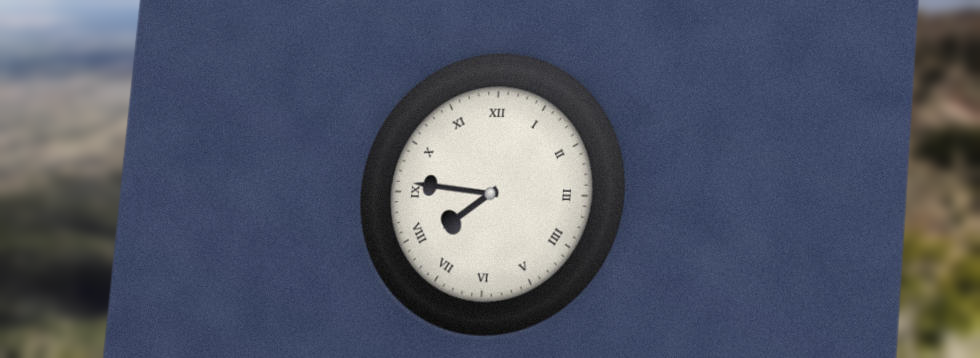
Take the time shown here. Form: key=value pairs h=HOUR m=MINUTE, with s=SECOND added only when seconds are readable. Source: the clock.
h=7 m=46
